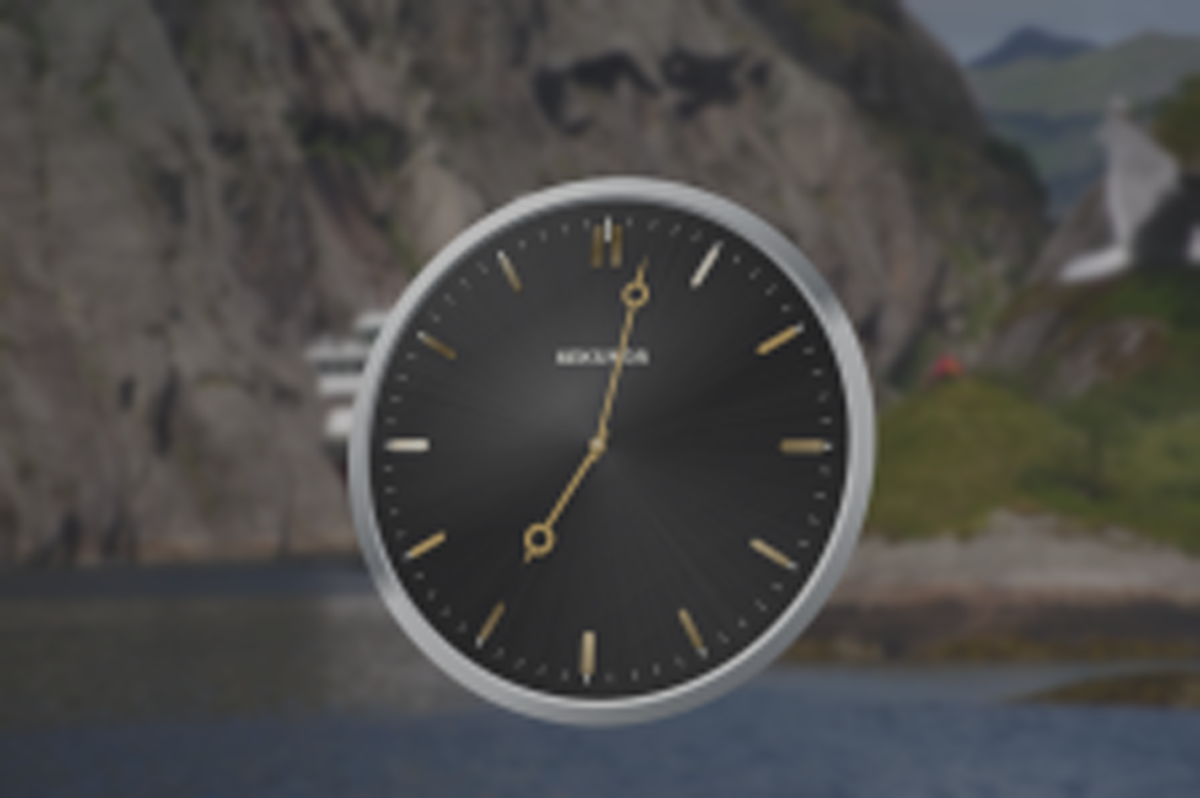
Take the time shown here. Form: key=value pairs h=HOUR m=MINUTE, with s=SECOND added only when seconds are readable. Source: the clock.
h=7 m=2
